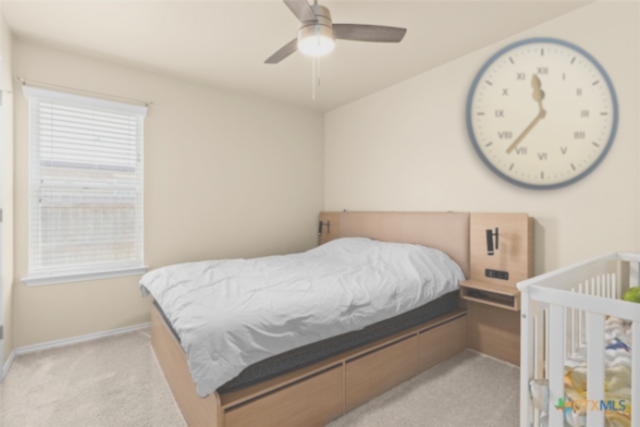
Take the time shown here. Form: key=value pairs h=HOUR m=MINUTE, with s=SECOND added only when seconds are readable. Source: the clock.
h=11 m=37
